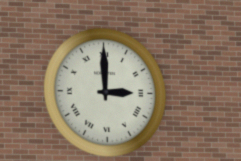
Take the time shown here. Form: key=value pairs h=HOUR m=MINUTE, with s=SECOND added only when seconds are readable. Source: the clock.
h=3 m=0
